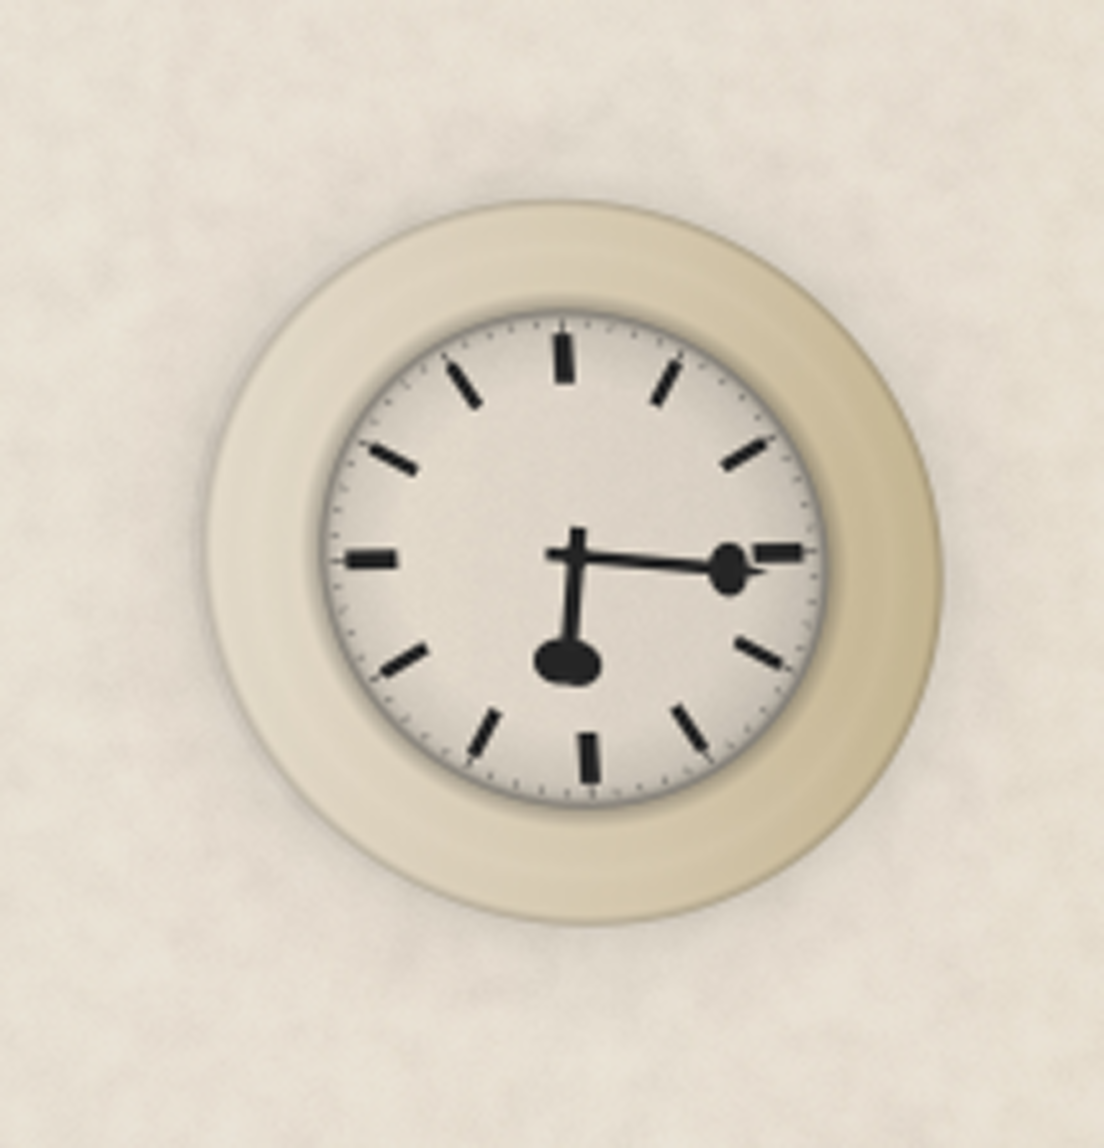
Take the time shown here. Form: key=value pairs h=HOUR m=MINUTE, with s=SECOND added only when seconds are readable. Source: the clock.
h=6 m=16
